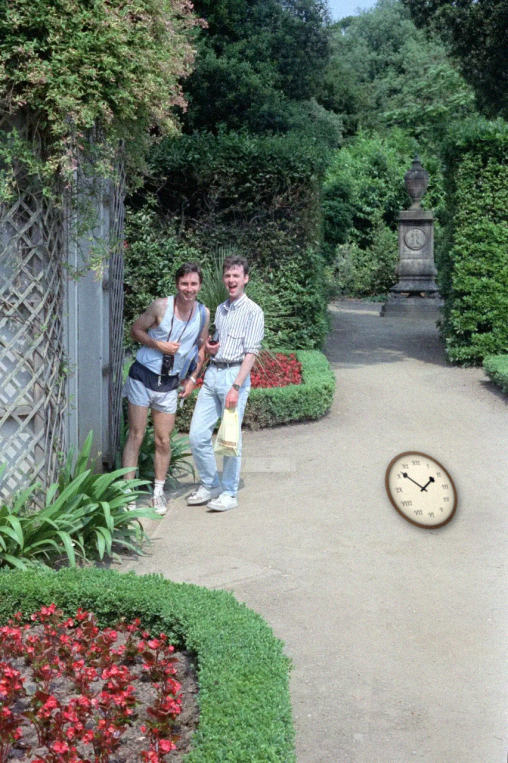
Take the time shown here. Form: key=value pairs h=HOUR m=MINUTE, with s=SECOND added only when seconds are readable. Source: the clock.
h=1 m=52
